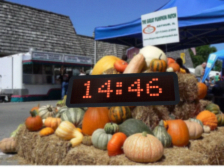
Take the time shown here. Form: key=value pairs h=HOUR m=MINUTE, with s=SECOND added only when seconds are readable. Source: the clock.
h=14 m=46
